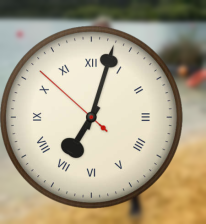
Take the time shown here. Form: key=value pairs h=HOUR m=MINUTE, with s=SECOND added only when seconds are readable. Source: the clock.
h=7 m=2 s=52
